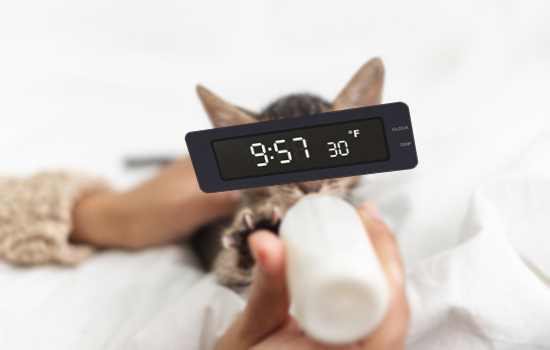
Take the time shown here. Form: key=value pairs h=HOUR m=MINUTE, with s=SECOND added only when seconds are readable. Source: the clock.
h=9 m=57
